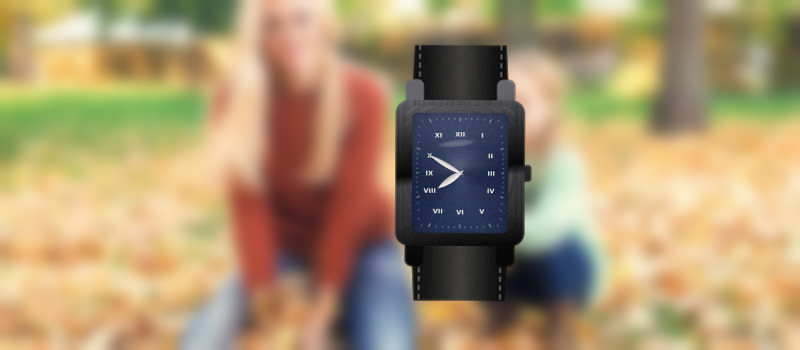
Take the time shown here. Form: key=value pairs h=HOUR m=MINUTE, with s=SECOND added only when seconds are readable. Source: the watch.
h=7 m=50
